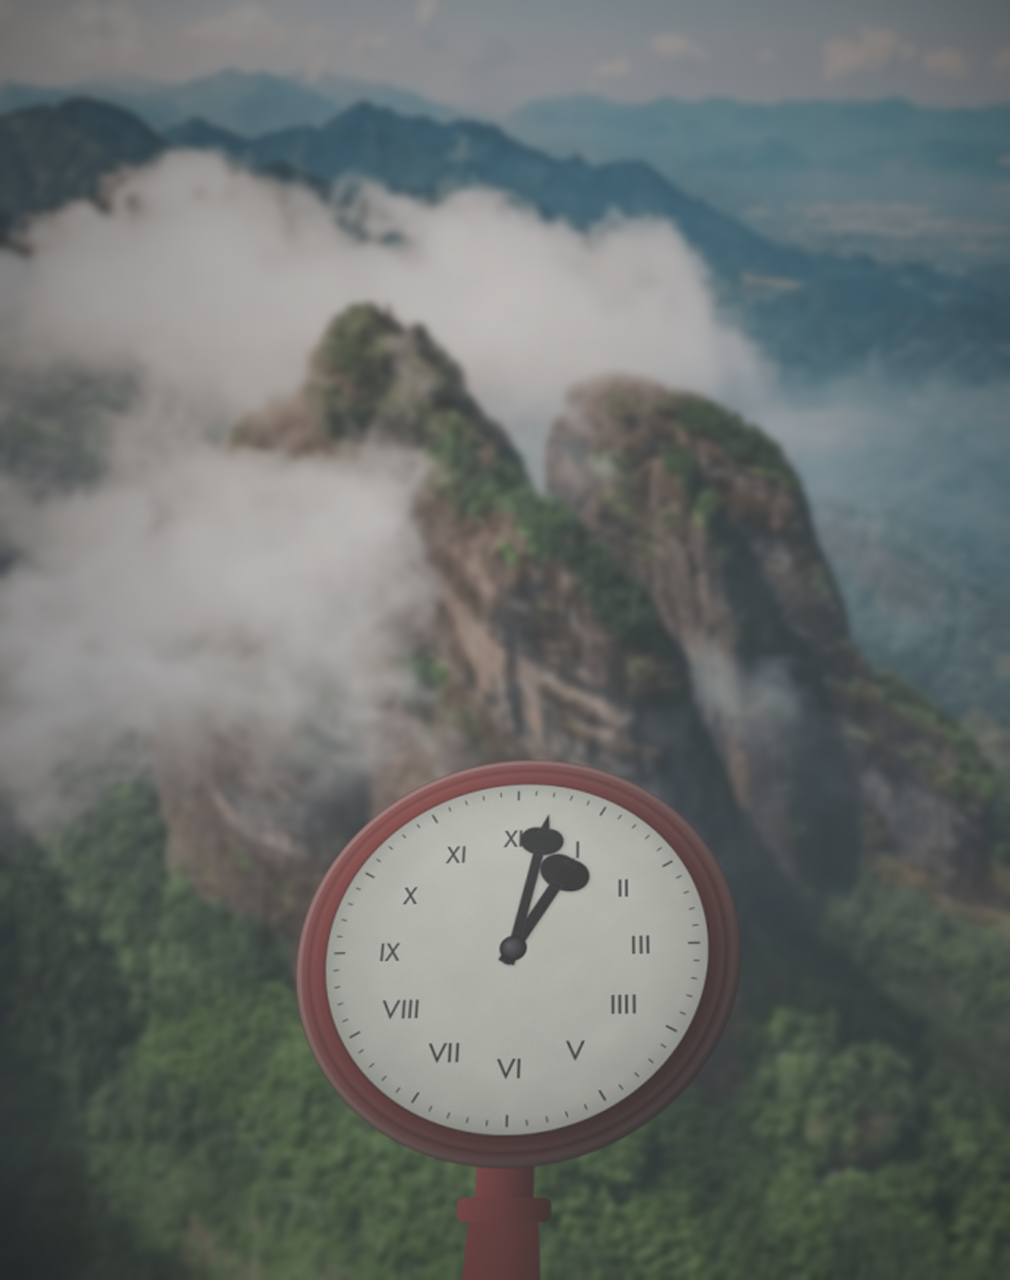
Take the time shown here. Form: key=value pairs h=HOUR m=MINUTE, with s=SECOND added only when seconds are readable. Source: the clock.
h=1 m=2
